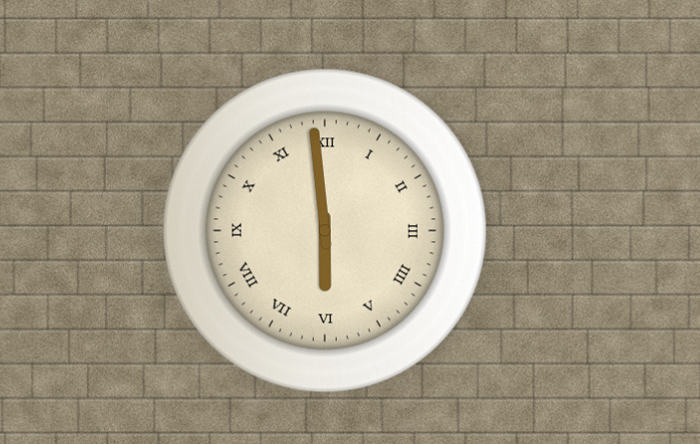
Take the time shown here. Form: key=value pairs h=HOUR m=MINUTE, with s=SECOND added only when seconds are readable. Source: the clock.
h=5 m=59
